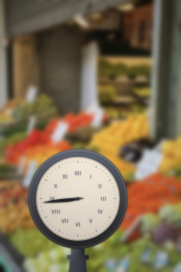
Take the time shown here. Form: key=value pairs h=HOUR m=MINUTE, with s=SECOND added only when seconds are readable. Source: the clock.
h=8 m=44
